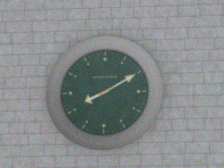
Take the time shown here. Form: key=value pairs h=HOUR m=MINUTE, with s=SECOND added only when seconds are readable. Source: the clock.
h=8 m=10
